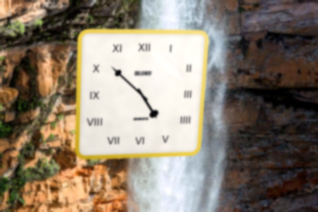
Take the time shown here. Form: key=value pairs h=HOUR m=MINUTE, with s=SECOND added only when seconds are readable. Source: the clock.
h=4 m=52
